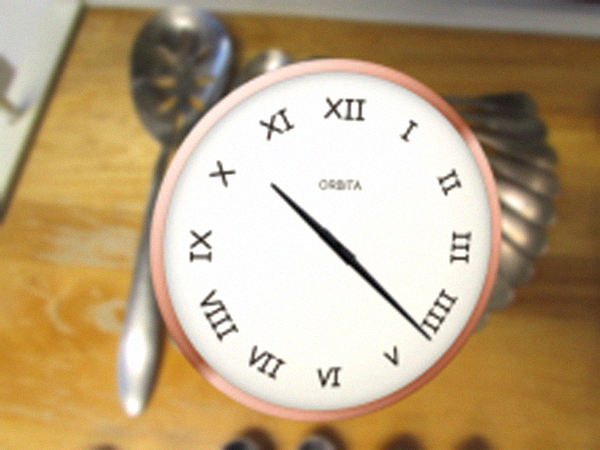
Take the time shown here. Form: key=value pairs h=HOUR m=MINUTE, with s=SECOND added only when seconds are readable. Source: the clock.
h=10 m=22
